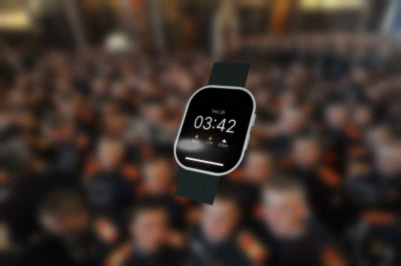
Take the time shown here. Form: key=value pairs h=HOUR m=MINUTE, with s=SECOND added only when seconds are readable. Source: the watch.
h=3 m=42
